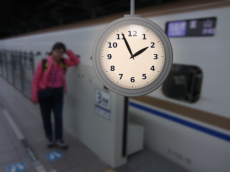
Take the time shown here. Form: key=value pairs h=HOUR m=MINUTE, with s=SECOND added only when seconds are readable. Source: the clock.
h=1 m=56
